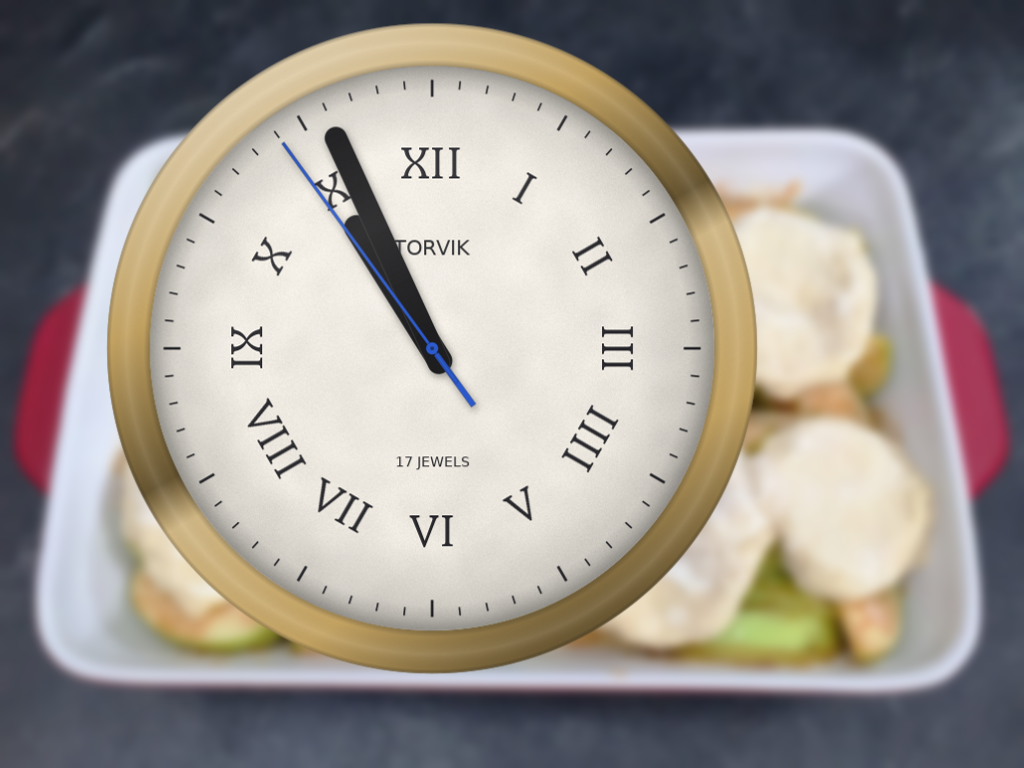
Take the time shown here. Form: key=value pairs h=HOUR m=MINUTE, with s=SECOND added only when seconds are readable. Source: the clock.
h=10 m=55 s=54
